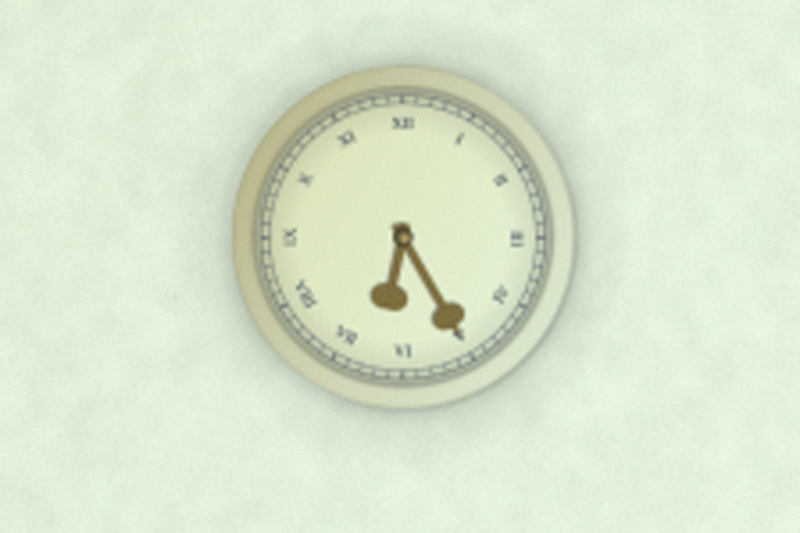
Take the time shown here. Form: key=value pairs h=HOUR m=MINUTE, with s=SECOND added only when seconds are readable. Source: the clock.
h=6 m=25
